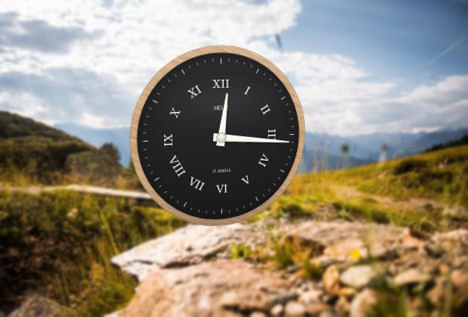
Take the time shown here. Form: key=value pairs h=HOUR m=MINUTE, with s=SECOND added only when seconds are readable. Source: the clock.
h=12 m=16
